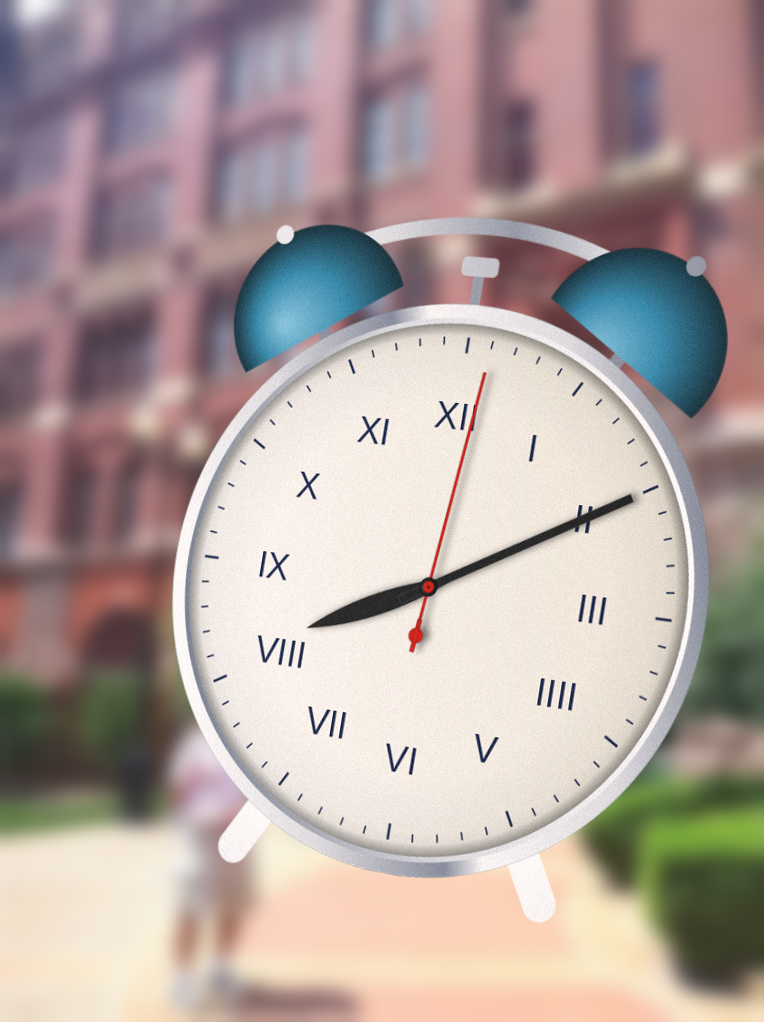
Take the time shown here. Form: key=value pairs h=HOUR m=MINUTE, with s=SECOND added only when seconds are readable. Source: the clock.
h=8 m=10 s=1
